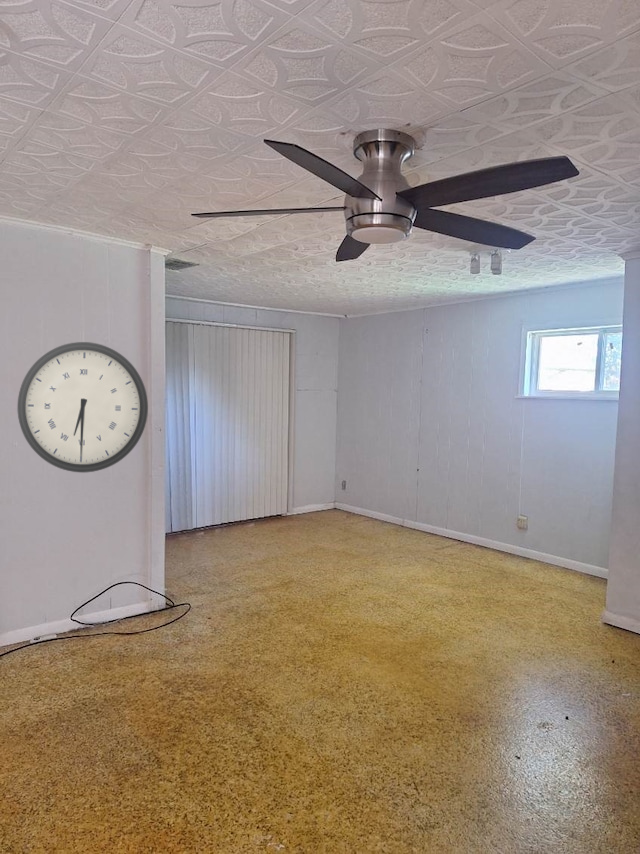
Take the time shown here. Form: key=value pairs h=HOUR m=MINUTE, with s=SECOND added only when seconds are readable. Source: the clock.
h=6 m=30
